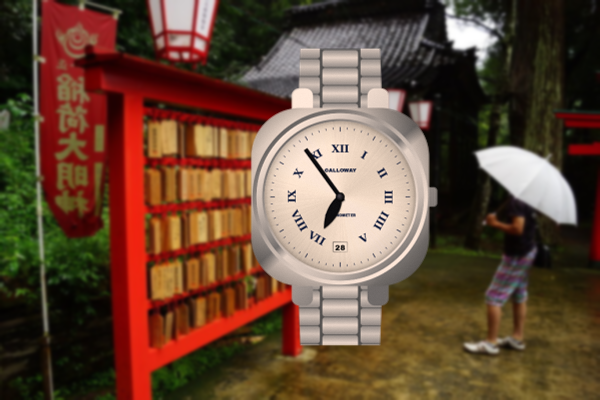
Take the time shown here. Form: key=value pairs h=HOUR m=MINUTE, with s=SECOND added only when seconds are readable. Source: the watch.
h=6 m=54
